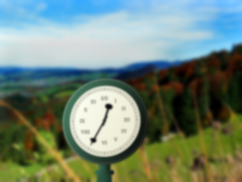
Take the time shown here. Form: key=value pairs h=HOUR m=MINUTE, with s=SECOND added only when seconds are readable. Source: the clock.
h=12 m=35
